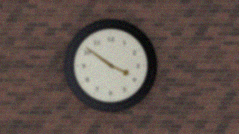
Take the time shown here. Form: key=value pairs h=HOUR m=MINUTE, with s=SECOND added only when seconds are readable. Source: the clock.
h=3 m=51
